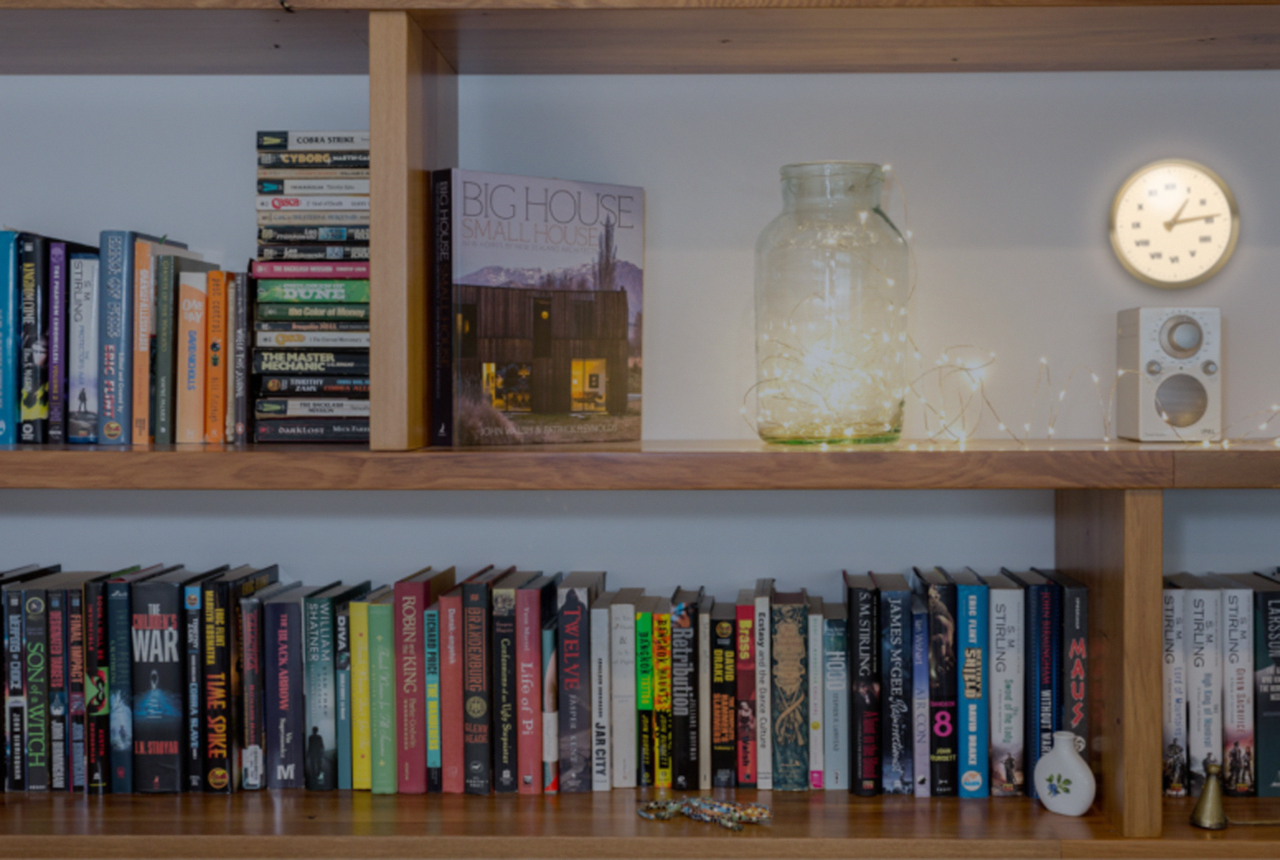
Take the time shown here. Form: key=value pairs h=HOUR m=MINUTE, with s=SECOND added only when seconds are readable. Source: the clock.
h=1 m=14
